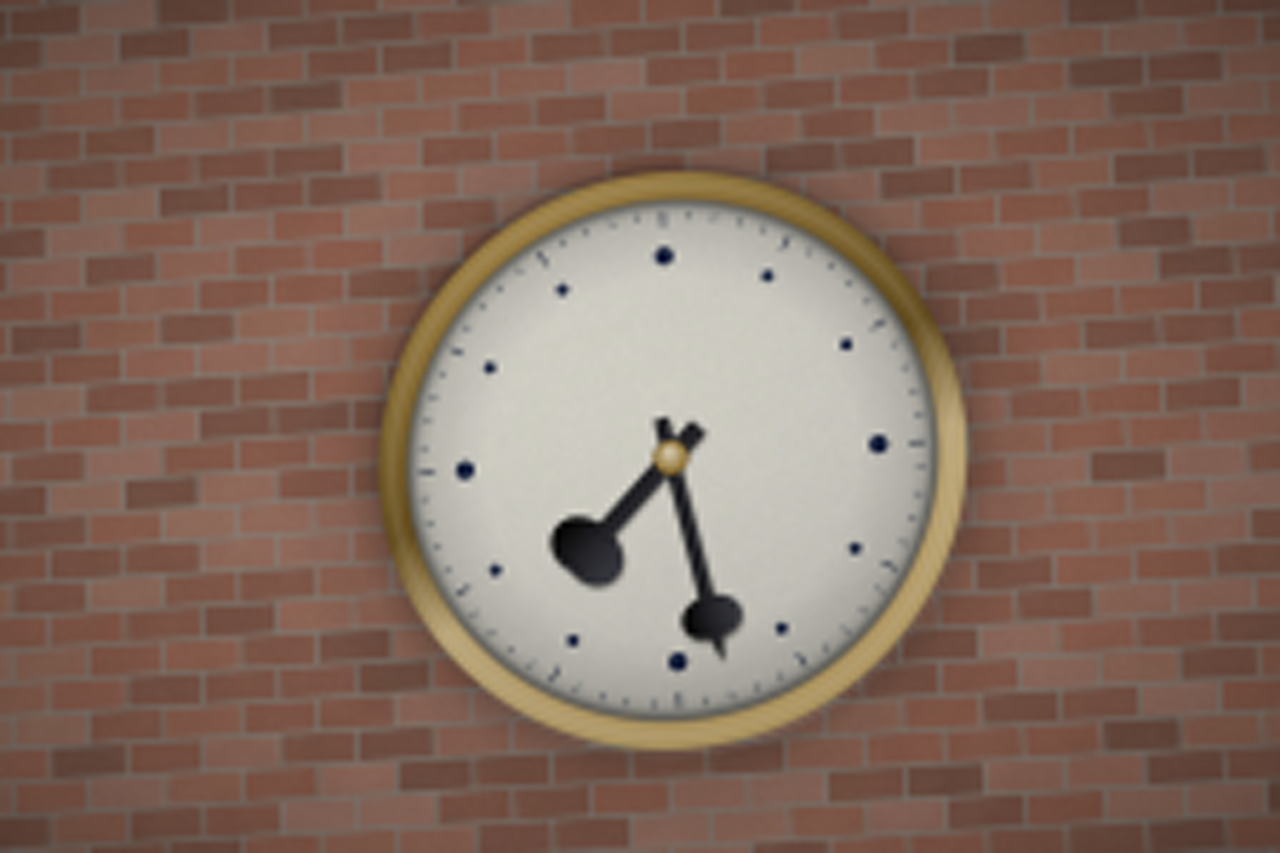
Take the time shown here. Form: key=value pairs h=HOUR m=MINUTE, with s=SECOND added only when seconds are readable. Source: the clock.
h=7 m=28
